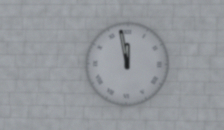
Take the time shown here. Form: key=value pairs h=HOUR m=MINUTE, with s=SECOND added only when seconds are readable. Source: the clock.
h=11 m=58
